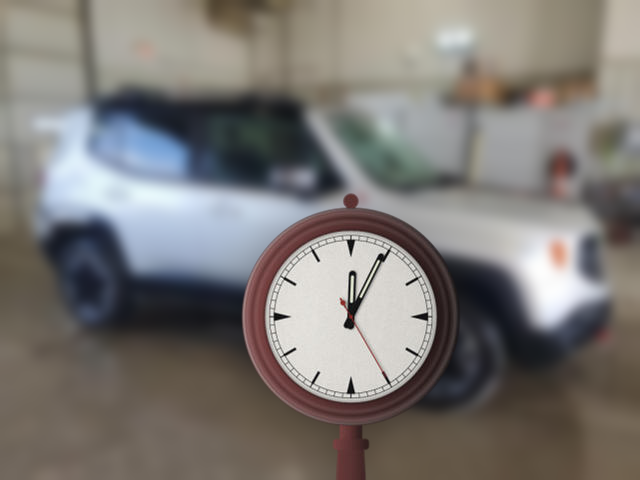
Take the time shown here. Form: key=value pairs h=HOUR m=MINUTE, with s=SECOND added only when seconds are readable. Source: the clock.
h=12 m=4 s=25
